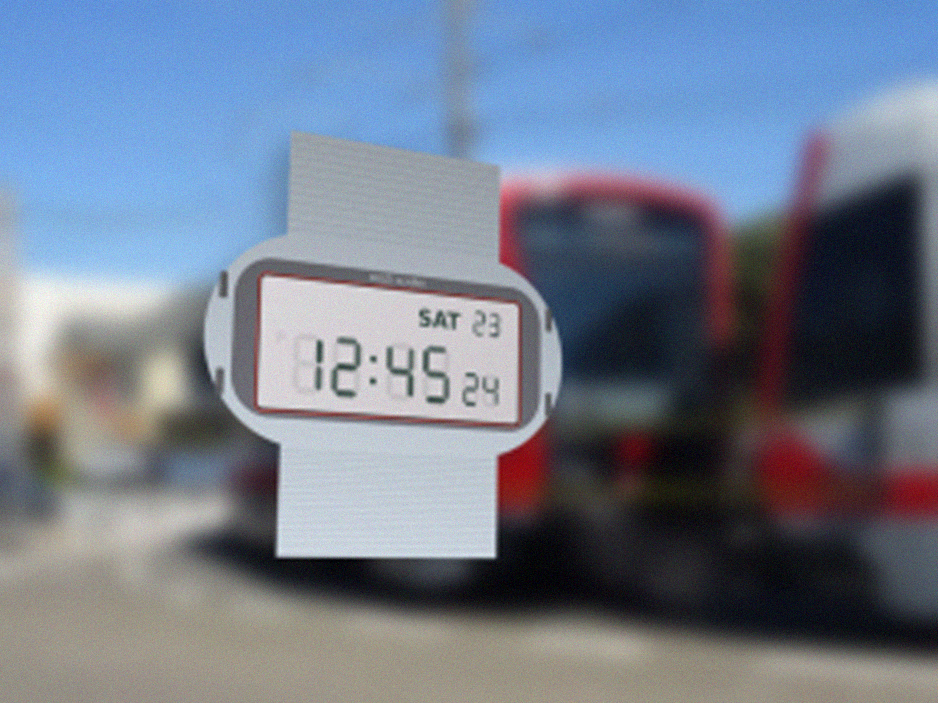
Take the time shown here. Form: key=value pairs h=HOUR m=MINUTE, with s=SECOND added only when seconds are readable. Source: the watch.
h=12 m=45 s=24
